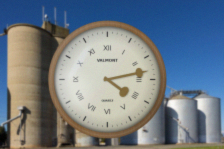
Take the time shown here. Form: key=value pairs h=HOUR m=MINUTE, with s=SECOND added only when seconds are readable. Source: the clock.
h=4 m=13
